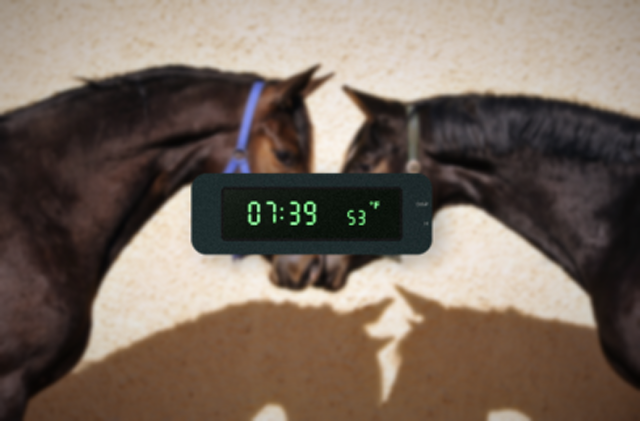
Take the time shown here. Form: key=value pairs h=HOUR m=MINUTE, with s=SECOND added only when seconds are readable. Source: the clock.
h=7 m=39
